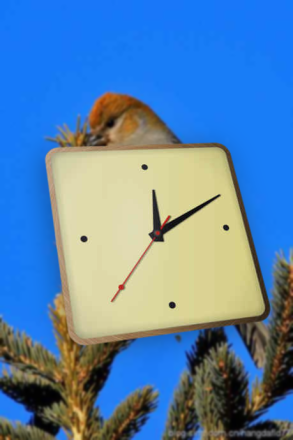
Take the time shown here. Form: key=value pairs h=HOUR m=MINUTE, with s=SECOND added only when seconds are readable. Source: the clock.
h=12 m=10 s=37
